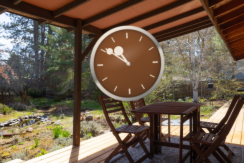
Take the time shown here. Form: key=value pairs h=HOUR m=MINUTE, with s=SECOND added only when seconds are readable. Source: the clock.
h=10 m=51
